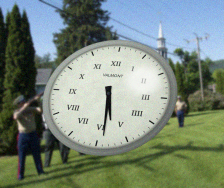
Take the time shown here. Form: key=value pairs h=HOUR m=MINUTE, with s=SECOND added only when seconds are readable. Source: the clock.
h=5 m=29
